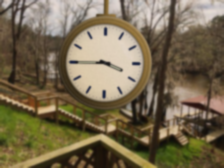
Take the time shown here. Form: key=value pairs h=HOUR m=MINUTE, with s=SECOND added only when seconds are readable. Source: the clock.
h=3 m=45
